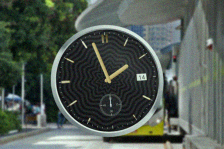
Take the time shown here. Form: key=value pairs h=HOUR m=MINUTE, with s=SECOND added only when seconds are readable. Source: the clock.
h=1 m=57
